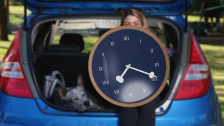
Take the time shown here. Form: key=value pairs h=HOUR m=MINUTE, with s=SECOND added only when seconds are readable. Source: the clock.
h=7 m=19
